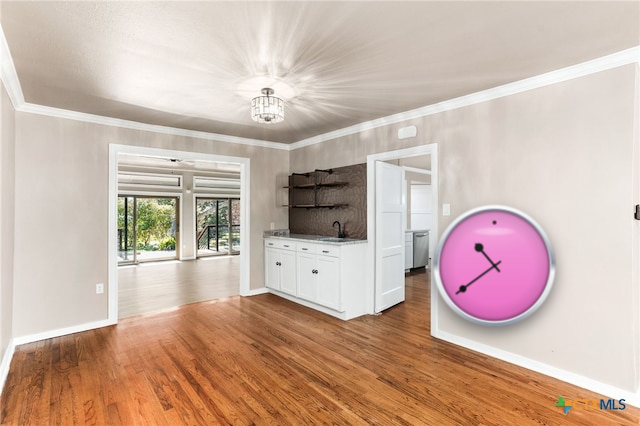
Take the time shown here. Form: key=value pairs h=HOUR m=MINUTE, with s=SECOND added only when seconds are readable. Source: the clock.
h=10 m=39
